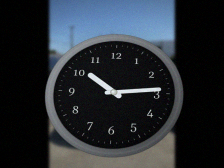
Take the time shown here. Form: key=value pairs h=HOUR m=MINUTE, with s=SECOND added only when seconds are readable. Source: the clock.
h=10 m=14
